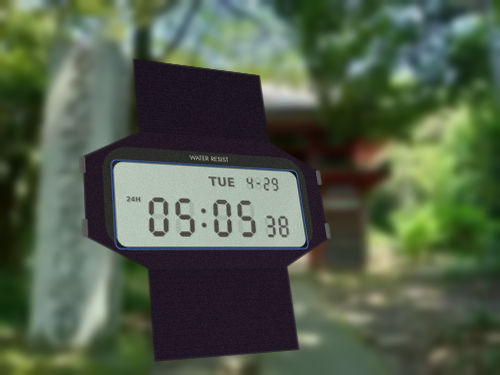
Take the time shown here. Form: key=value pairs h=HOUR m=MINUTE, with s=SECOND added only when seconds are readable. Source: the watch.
h=5 m=5 s=38
